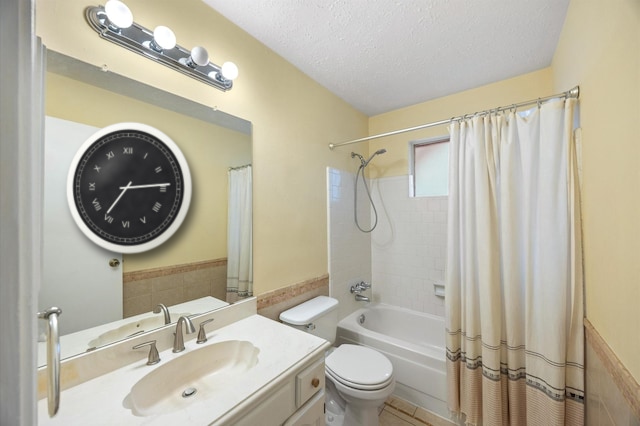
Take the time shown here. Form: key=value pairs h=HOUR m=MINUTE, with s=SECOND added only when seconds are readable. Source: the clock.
h=7 m=14
